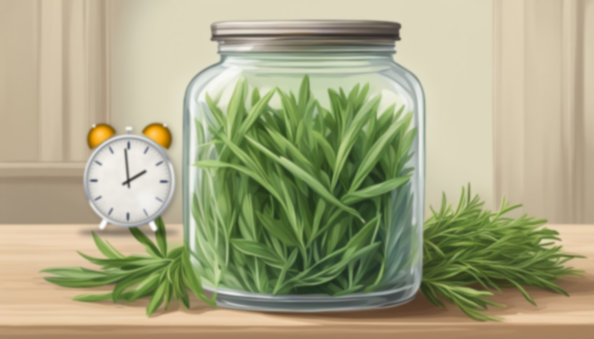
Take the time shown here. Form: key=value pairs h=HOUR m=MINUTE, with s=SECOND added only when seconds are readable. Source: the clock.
h=1 m=59
